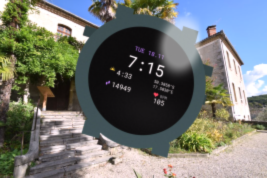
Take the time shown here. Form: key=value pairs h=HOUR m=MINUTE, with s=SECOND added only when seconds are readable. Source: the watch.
h=7 m=15
